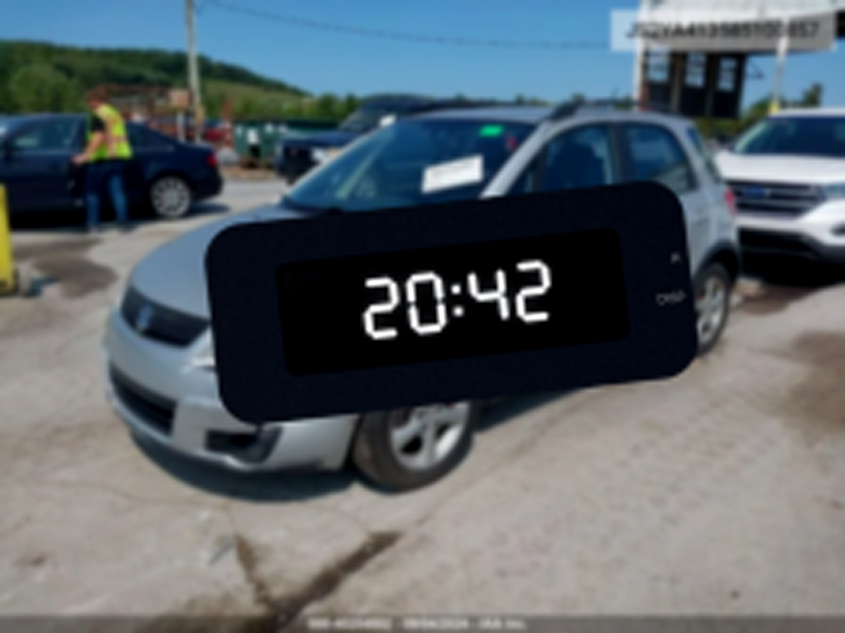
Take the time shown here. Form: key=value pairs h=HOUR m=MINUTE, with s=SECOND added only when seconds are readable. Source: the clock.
h=20 m=42
